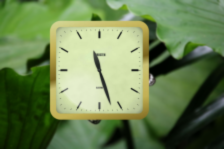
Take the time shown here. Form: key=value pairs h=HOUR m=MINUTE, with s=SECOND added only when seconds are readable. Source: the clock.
h=11 m=27
